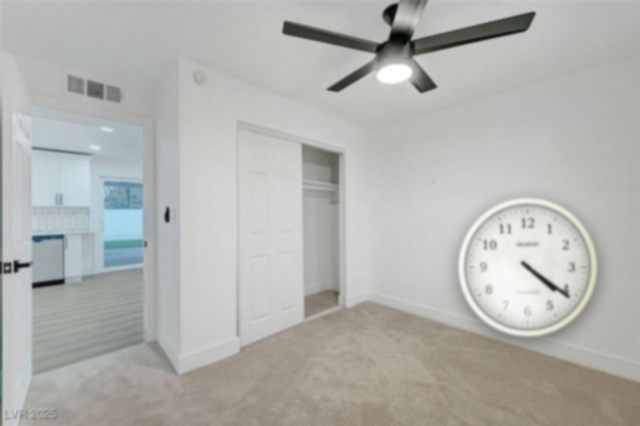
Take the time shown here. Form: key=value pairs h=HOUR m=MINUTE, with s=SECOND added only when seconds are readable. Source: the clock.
h=4 m=21
